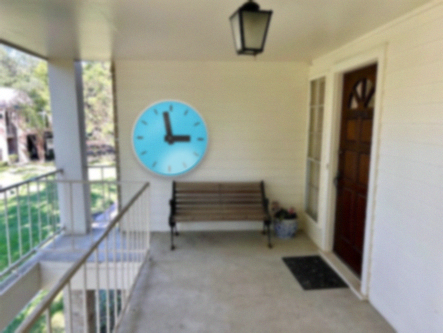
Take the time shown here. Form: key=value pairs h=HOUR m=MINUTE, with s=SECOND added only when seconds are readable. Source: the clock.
h=2 m=58
